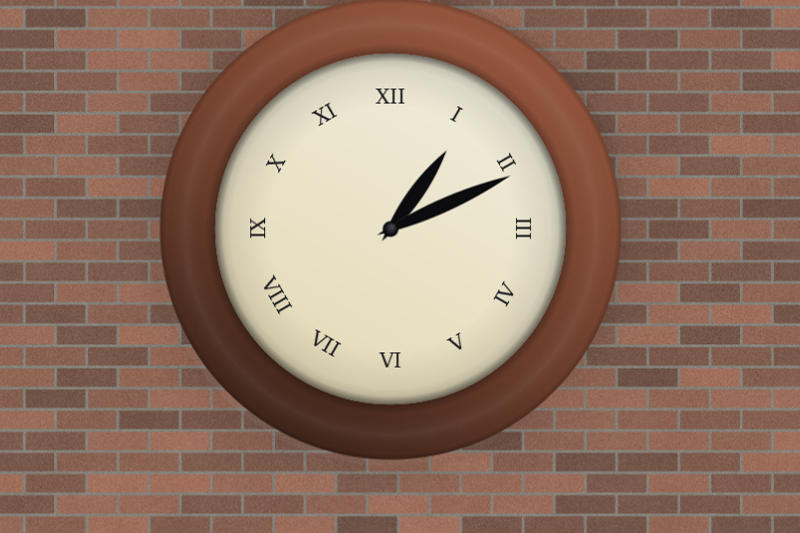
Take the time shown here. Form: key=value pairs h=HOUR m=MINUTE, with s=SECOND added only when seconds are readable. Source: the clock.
h=1 m=11
